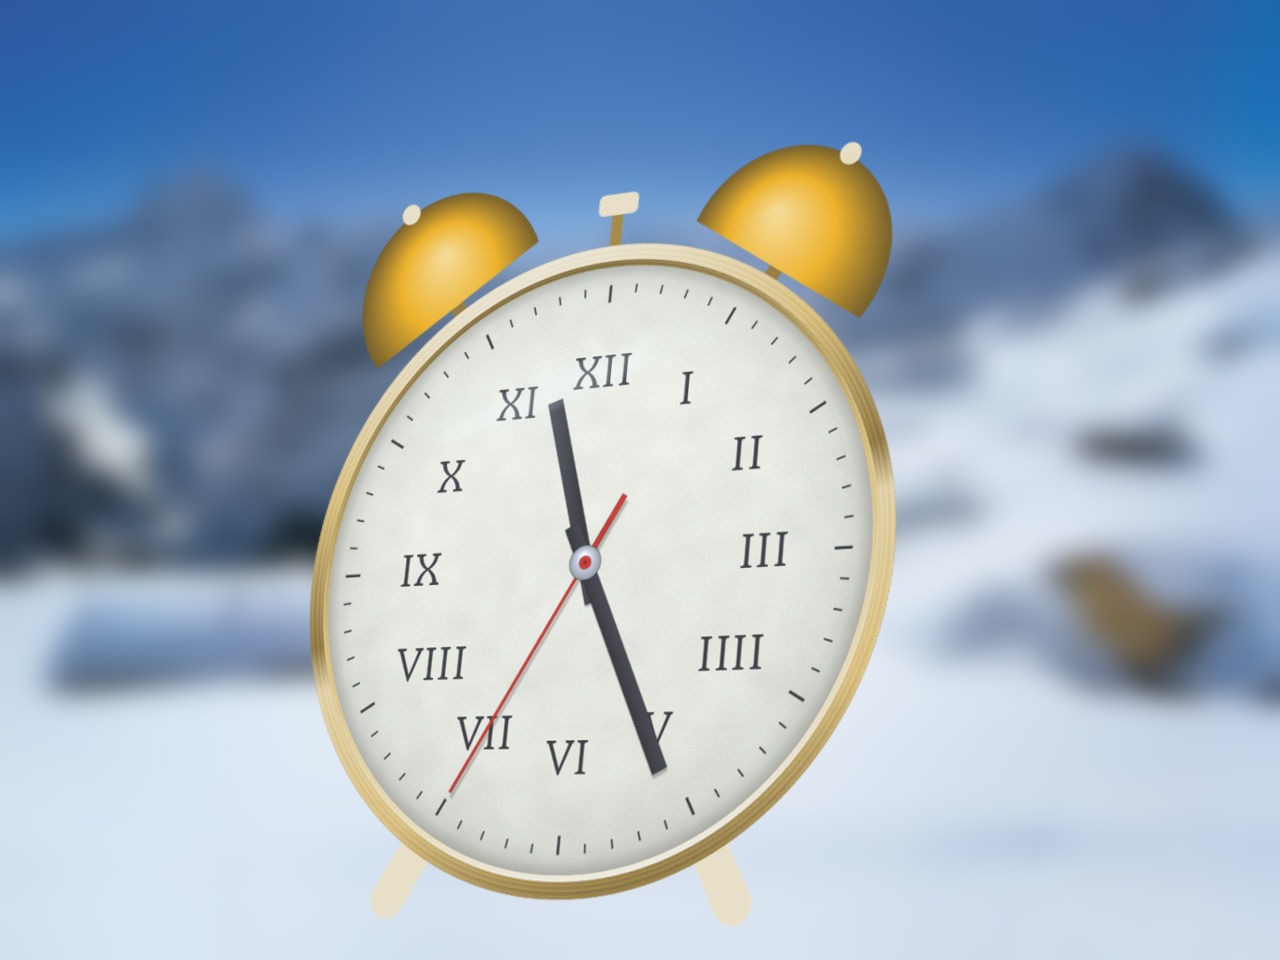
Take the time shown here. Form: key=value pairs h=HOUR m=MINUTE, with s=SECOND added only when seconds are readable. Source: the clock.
h=11 m=25 s=35
